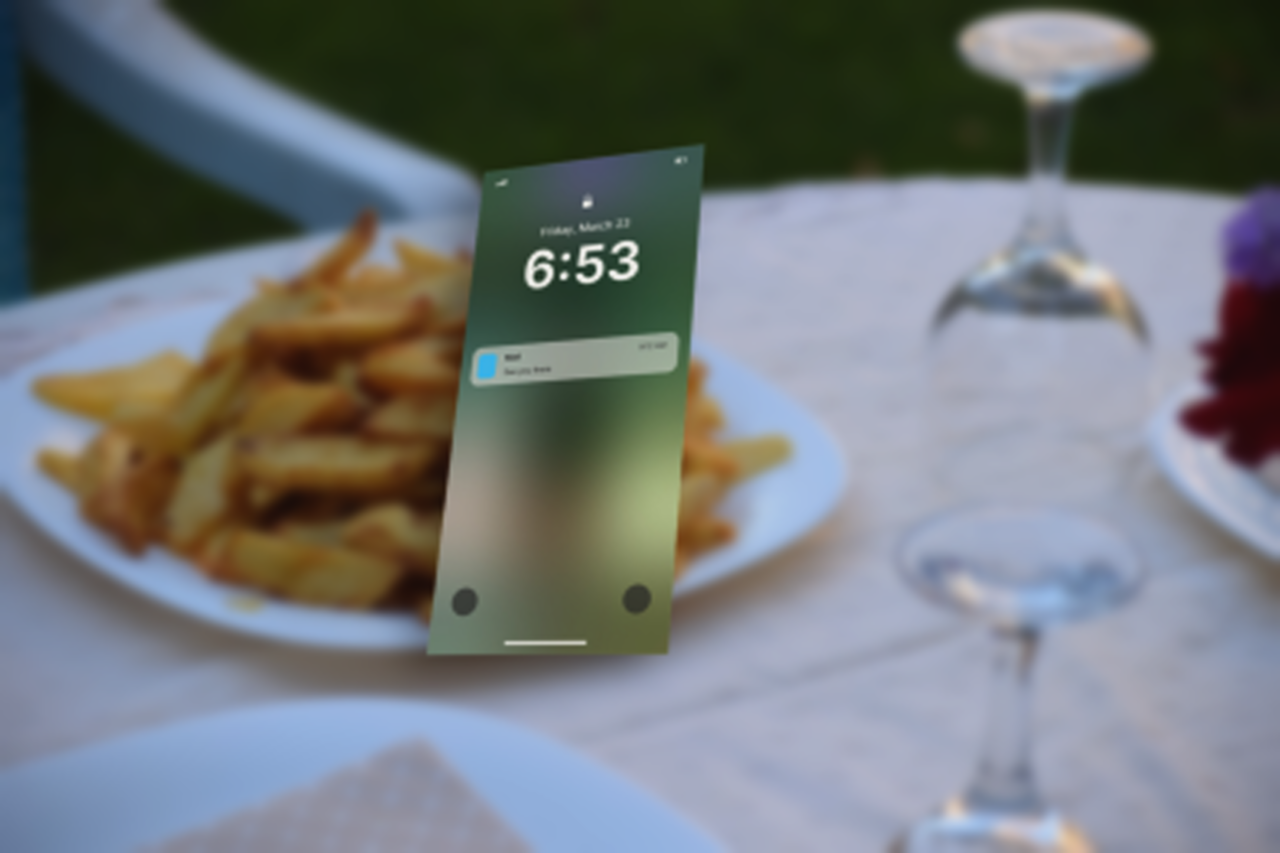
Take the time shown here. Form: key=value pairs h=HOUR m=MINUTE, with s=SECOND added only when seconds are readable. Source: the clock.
h=6 m=53
